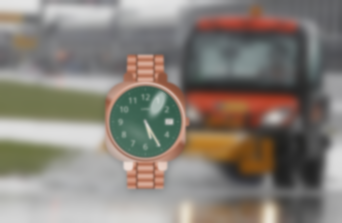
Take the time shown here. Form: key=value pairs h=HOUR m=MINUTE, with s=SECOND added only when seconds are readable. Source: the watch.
h=5 m=25
